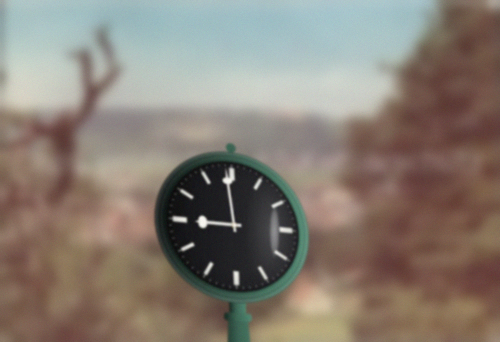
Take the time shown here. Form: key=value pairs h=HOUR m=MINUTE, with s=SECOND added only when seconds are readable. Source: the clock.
h=8 m=59
